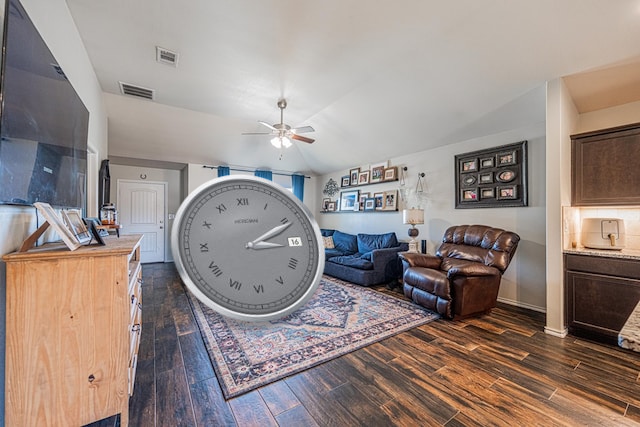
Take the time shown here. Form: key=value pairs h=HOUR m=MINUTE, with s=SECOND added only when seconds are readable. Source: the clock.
h=3 m=11
